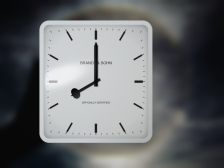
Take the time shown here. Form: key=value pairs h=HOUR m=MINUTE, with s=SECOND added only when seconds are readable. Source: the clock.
h=8 m=0
